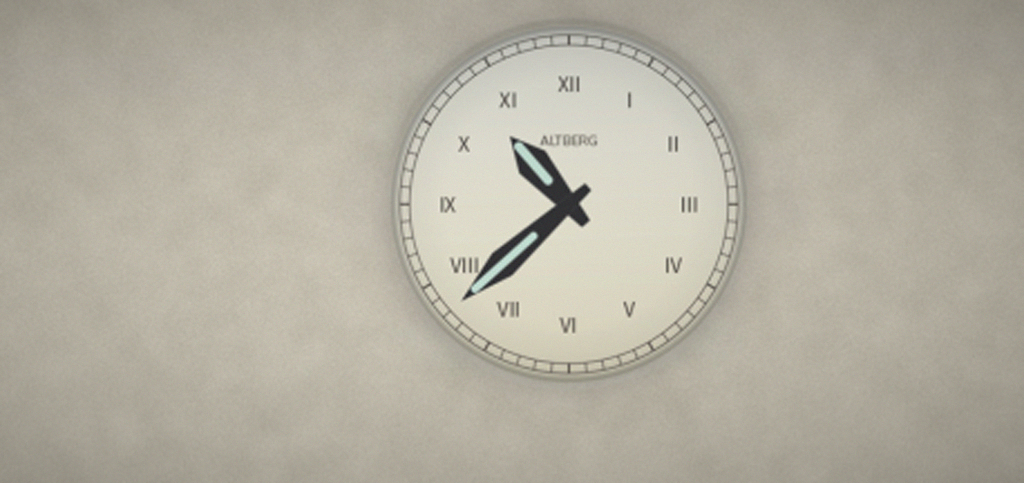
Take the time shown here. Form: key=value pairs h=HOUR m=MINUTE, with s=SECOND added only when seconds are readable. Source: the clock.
h=10 m=38
